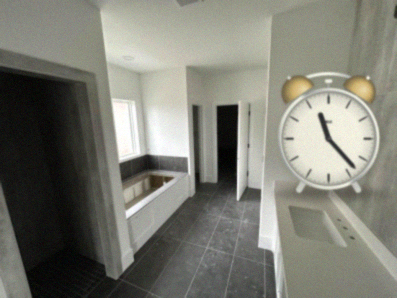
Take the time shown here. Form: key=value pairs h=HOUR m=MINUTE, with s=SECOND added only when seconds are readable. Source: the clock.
h=11 m=23
